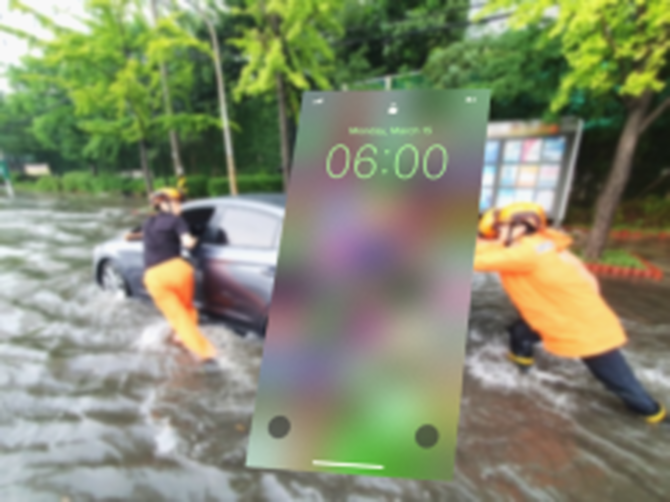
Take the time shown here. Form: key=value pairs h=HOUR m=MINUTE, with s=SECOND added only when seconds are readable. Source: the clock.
h=6 m=0
